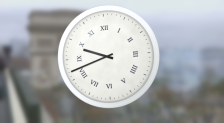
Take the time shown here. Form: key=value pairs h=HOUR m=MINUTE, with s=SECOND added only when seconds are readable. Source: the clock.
h=9 m=42
